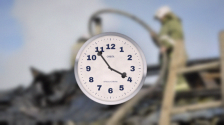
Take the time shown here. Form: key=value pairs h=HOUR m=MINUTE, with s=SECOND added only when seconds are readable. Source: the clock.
h=3 m=54
